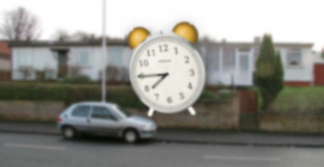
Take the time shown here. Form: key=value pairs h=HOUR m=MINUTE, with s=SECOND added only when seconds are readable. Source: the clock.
h=7 m=45
